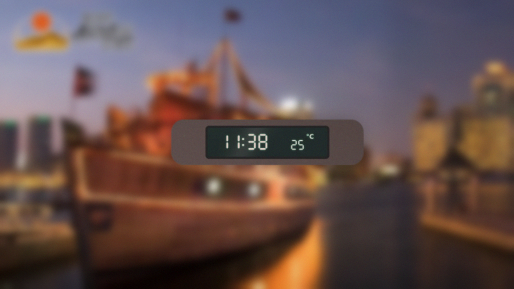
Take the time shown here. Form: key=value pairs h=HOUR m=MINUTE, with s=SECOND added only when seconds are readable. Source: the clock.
h=11 m=38
